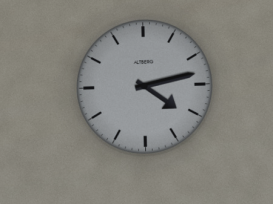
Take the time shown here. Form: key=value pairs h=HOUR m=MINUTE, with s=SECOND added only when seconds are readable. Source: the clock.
h=4 m=13
